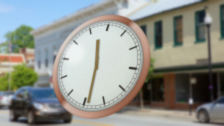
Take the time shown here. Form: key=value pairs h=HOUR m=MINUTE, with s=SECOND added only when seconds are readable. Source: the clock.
h=11 m=29
